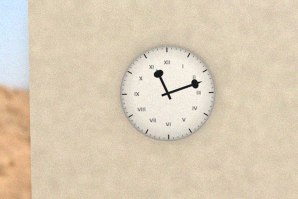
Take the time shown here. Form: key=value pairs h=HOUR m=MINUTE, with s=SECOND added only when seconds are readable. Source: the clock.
h=11 m=12
